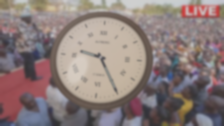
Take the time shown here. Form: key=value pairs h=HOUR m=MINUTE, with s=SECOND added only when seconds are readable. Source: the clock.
h=9 m=25
